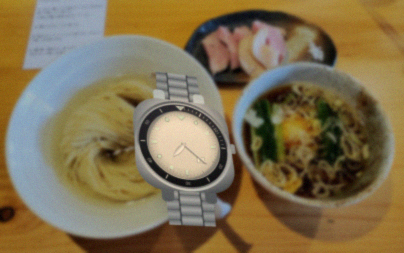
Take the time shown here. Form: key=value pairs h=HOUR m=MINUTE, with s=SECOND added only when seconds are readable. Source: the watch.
h=7 m=22
